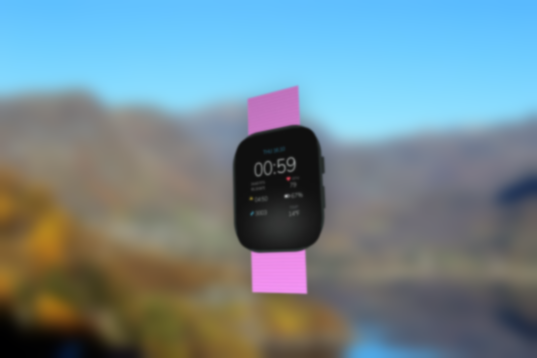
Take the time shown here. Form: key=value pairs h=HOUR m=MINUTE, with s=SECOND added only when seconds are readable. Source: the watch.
h=0 m=59
